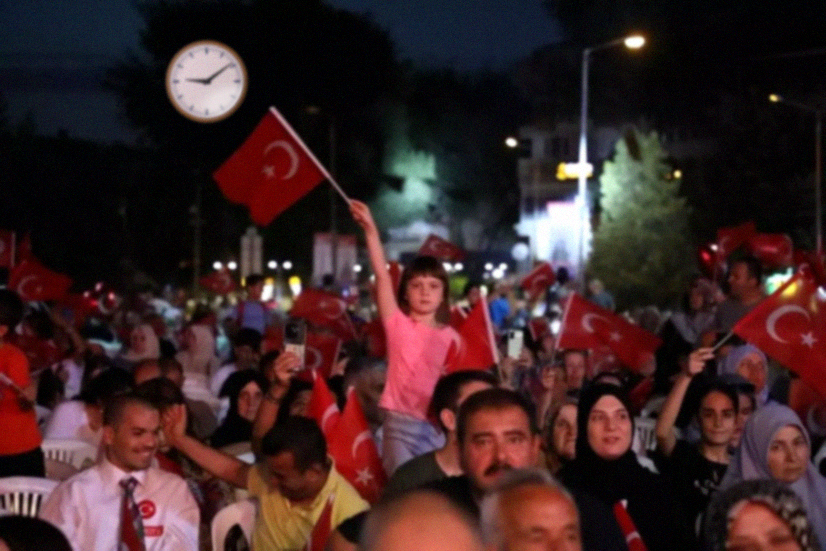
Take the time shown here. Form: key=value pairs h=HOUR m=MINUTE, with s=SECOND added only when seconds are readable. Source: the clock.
h=9 m=9
